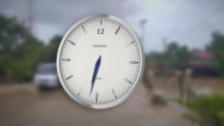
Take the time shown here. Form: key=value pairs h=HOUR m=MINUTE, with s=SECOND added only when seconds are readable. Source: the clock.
h=6 m=32
